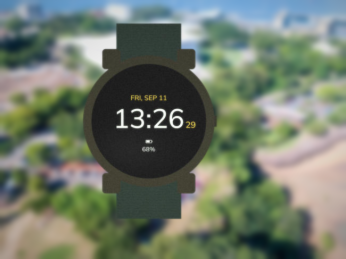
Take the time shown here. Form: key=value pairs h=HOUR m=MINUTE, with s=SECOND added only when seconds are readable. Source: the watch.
h=13 m=26 s=29
